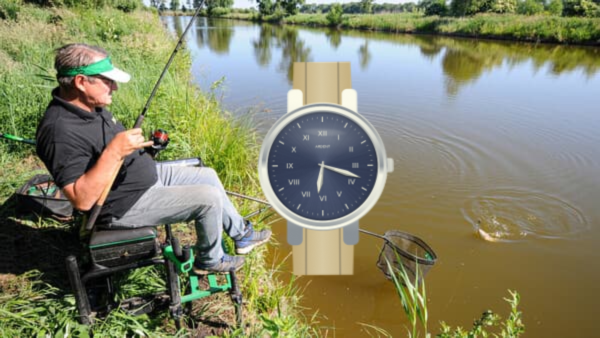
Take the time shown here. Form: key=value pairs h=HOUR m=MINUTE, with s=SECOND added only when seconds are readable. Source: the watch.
h=6 m=18
